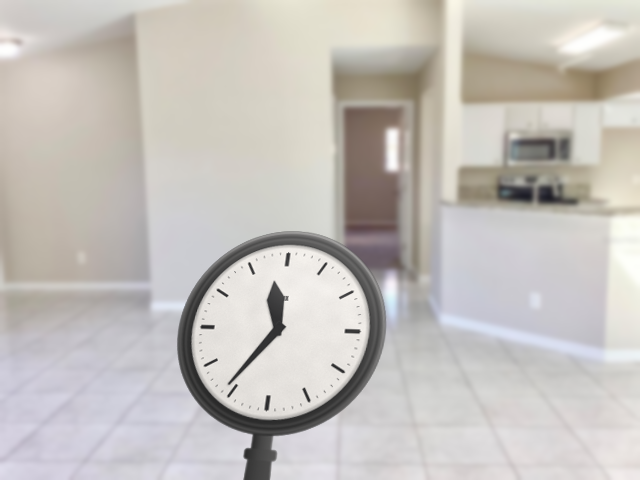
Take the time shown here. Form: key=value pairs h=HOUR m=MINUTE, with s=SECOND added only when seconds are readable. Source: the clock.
h=11 m=36
